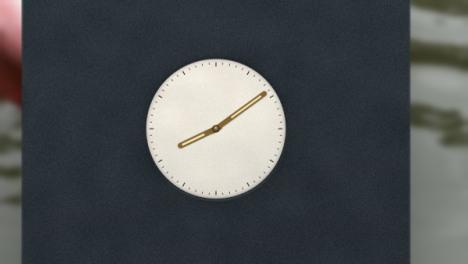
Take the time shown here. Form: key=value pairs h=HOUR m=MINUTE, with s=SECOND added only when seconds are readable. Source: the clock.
h=8 m=9
